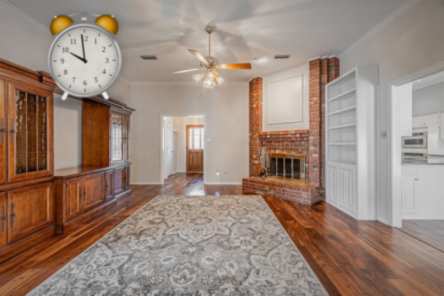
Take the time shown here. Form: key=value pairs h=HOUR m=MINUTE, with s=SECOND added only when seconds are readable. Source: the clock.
h=9 m=59
